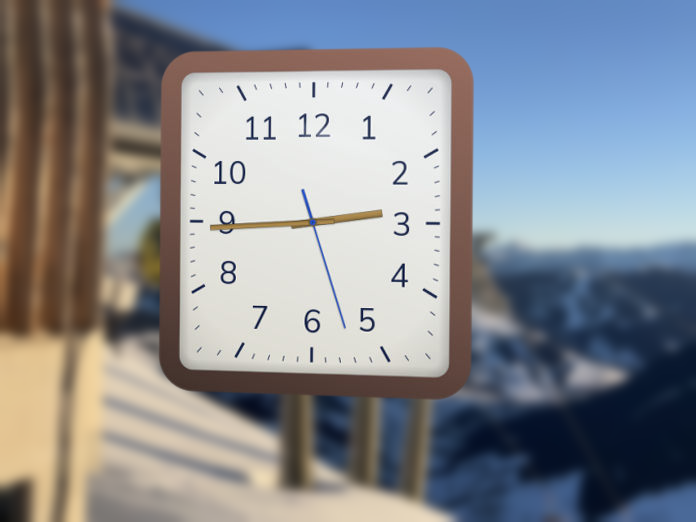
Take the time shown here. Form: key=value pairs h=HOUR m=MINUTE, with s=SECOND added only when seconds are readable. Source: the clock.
h=2 m=44 s=27
